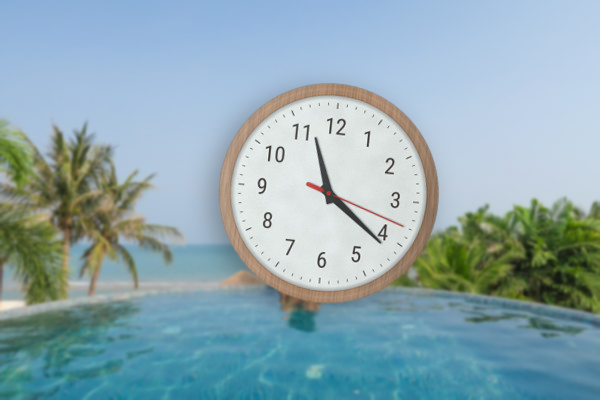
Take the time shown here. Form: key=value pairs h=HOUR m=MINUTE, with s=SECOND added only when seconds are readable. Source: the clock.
h=11 m=21 s=18
